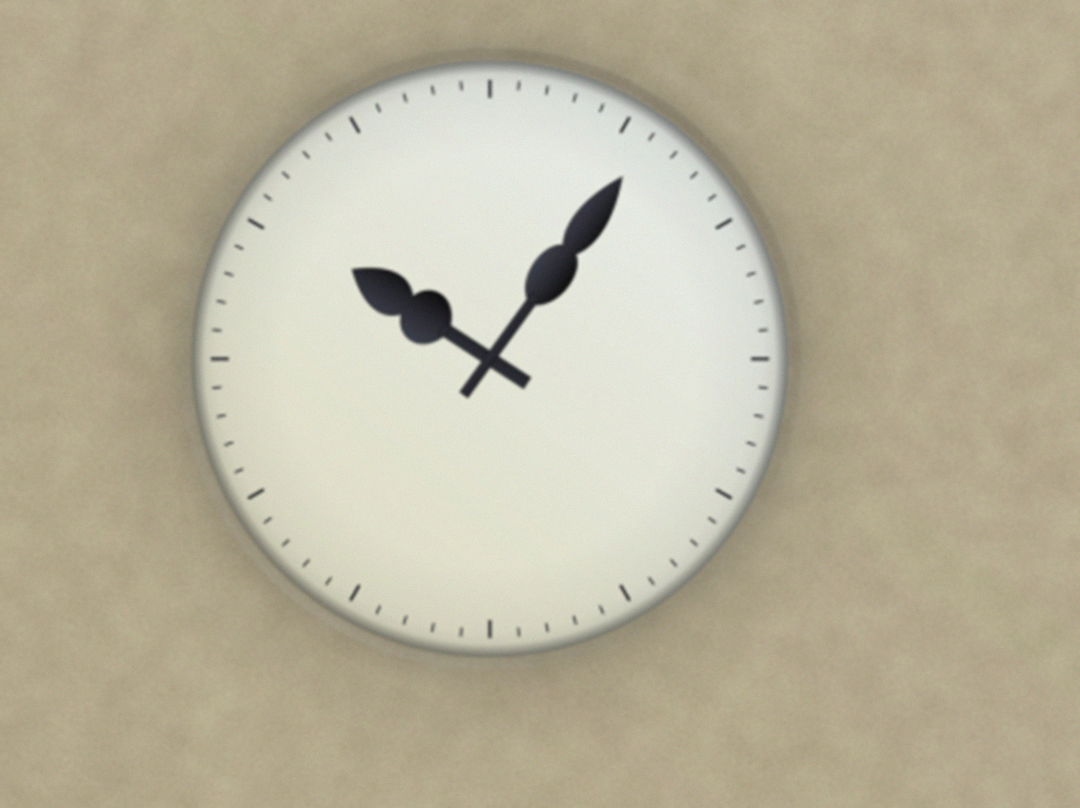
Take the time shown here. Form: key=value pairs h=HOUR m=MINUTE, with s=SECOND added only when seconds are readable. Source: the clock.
h=10 m=6
